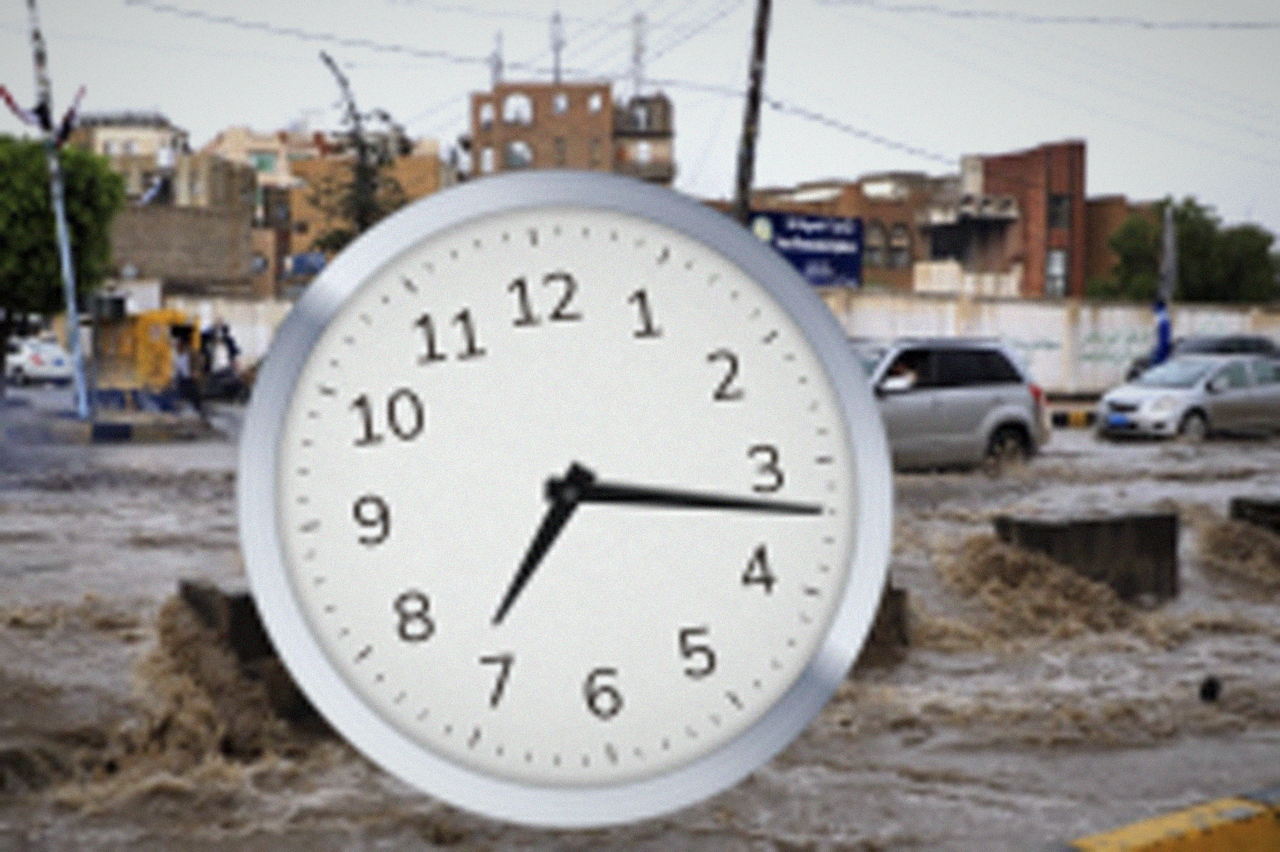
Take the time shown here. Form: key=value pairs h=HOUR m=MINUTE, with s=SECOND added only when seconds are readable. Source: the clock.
h=7 m=17
